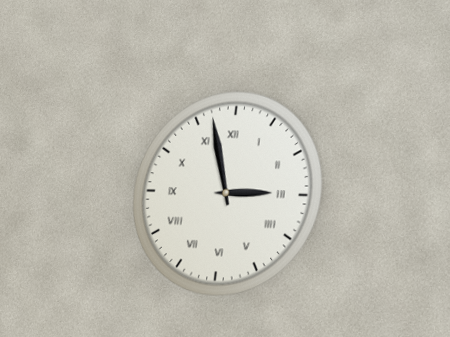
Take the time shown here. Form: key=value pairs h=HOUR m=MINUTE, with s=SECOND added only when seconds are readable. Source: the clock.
h=2 m=57
